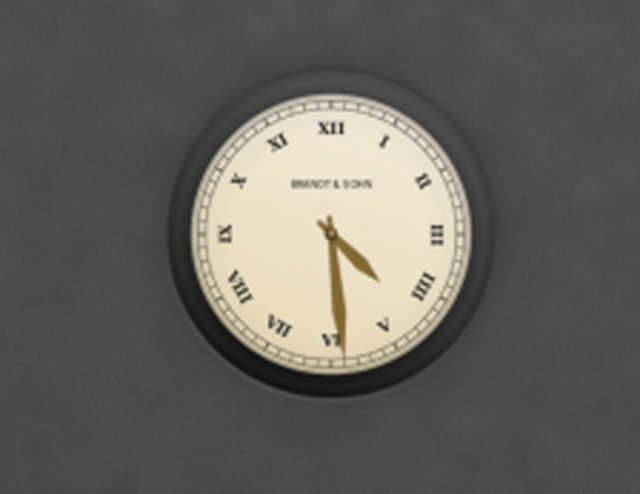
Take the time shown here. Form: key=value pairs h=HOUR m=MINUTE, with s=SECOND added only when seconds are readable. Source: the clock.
h=4 m=29
